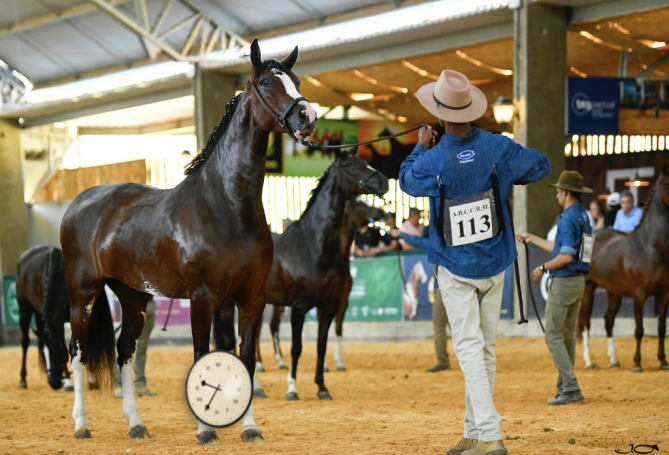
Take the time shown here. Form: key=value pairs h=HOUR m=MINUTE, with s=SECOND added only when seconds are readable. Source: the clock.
h=9 m=35
